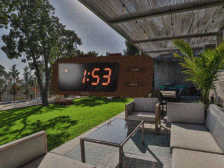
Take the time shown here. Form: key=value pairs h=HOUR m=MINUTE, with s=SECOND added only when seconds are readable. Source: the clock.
h=1 m=53
